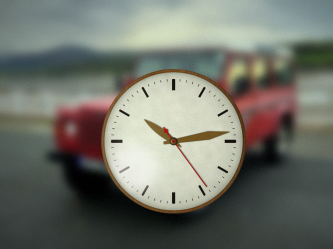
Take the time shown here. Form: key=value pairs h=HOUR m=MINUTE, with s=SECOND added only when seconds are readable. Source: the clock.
h=10 m=13 s=24
